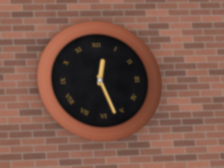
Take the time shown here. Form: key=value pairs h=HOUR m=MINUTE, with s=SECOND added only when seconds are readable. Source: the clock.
h=12 m=27
